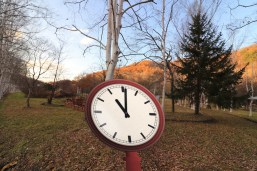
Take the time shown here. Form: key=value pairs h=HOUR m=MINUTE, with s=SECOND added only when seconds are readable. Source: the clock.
h=11 m=1
